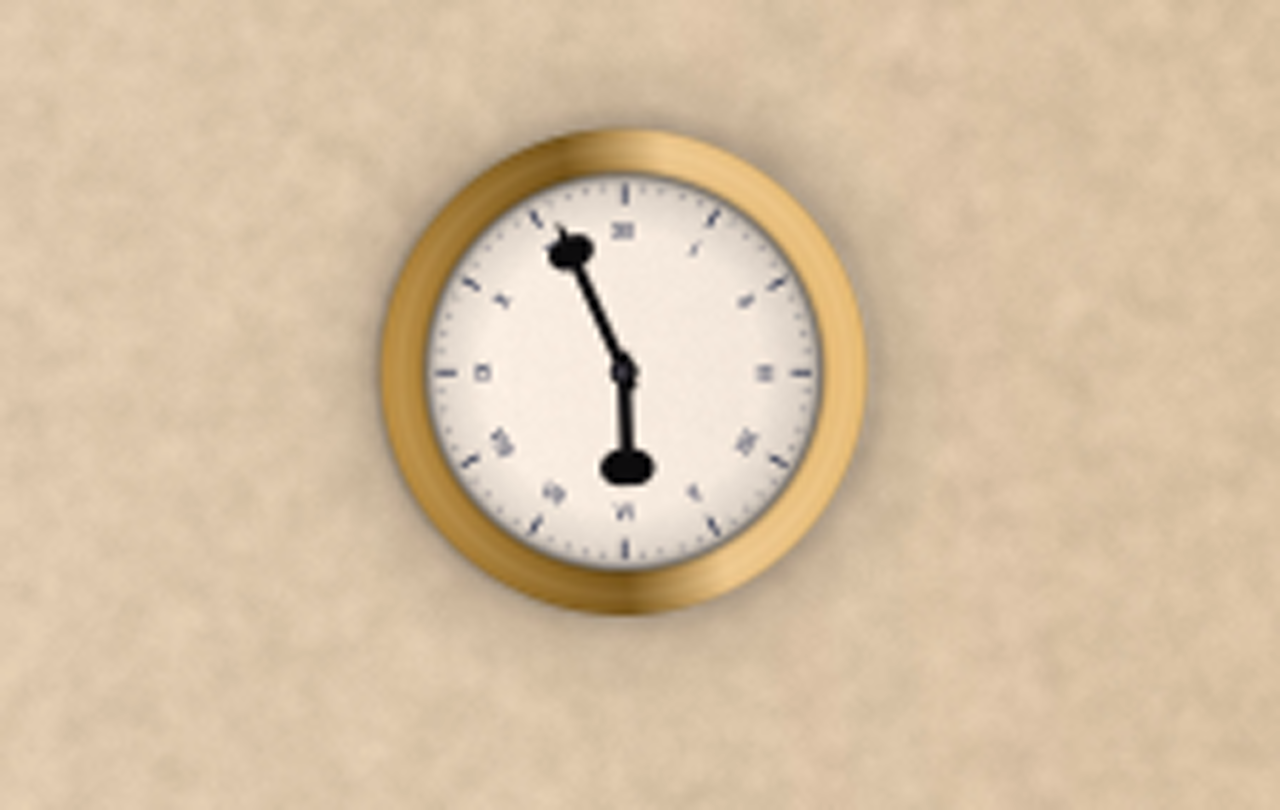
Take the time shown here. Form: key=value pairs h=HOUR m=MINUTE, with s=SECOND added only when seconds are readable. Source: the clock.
h=5 m=56
